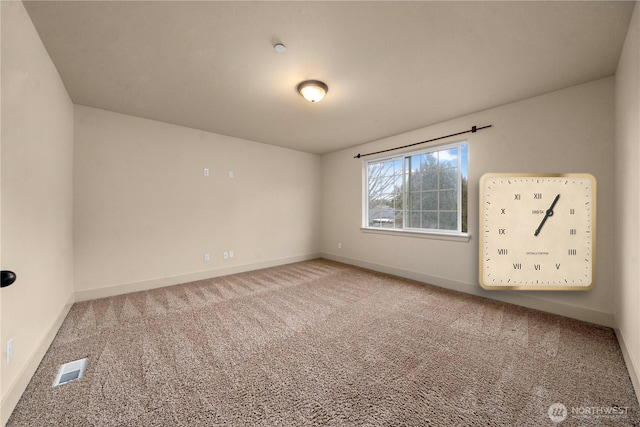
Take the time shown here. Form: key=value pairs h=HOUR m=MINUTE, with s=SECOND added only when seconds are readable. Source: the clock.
h=1 m=5
